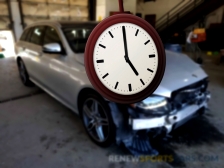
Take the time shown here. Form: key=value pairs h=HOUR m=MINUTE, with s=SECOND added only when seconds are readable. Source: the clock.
h=5 m=0
